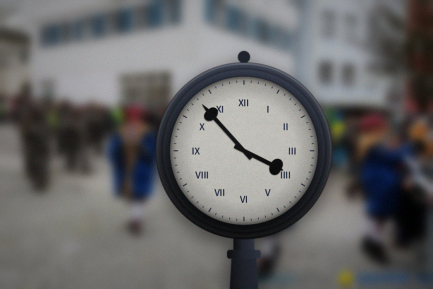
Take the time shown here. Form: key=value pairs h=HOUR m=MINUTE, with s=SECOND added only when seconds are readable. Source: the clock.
h=3 m=53
